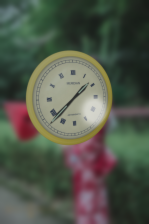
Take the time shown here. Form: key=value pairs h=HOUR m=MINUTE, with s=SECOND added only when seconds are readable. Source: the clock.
h=1 m=38
